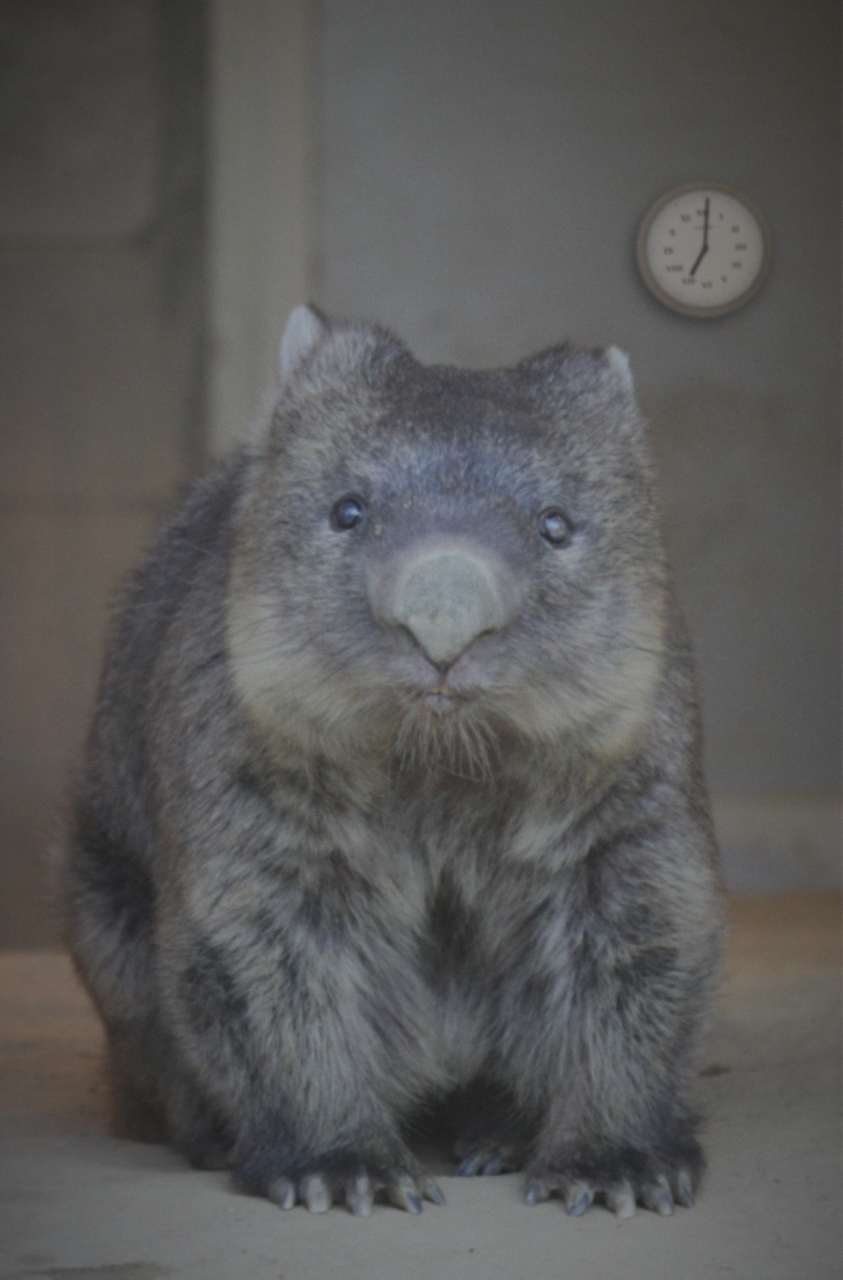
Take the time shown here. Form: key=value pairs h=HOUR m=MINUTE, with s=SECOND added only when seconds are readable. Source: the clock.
h=7 m=1
